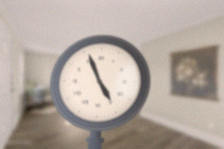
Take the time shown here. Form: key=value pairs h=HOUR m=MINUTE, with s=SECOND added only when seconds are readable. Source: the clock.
h=4 m=56
